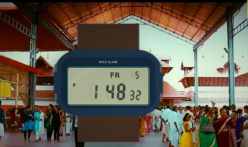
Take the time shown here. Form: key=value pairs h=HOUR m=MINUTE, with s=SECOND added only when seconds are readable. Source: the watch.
h=1 m=48 s=32
